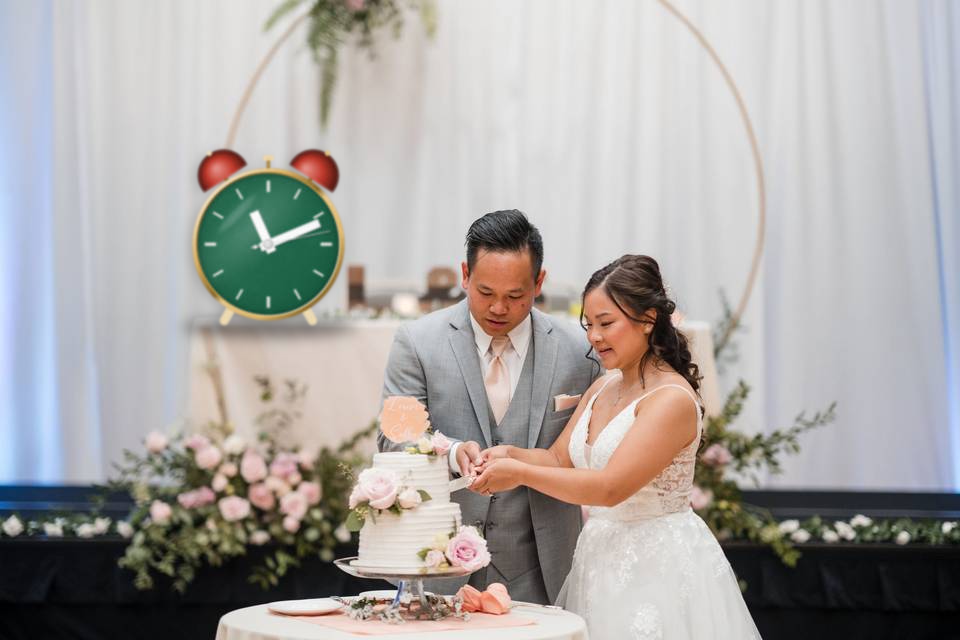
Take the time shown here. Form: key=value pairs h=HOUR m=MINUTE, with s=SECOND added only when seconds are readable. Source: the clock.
h=11 m=11 s=13
